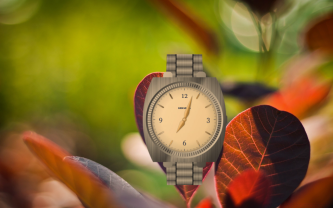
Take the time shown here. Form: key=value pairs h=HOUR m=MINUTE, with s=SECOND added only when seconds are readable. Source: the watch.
h=7 m=3
